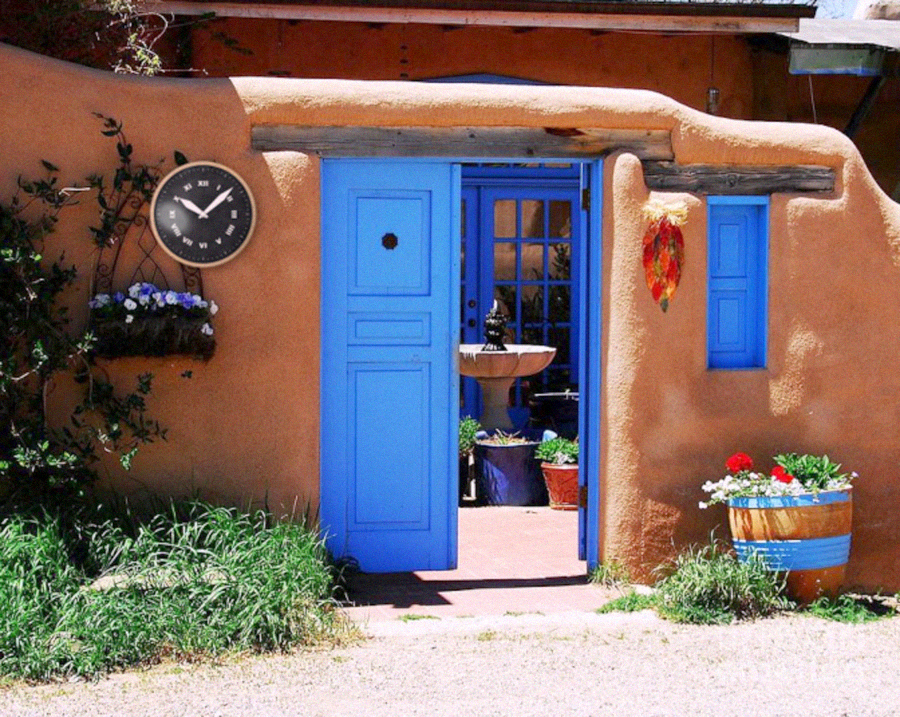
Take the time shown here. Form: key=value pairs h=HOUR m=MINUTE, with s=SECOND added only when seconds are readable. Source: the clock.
h=10 m=8
